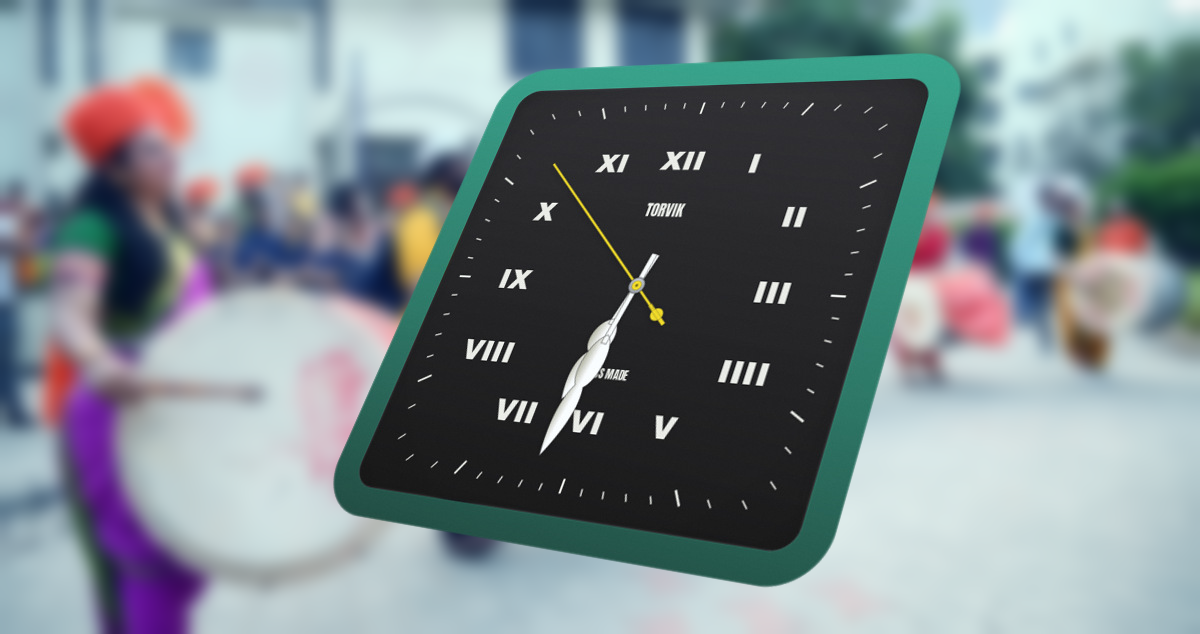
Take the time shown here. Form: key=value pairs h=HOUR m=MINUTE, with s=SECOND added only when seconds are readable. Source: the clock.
h=6 m=31 s=52
